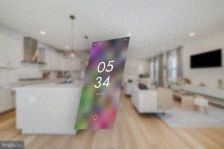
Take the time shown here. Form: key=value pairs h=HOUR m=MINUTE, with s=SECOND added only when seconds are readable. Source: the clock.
h=5 m=34
